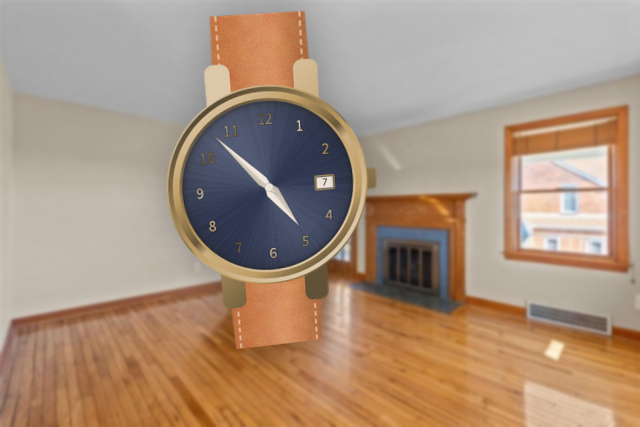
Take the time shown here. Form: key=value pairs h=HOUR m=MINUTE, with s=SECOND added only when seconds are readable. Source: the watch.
h=4 m=53
